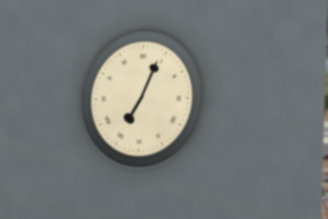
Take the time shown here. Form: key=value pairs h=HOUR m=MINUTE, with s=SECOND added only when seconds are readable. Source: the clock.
h=7 m=4
